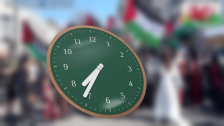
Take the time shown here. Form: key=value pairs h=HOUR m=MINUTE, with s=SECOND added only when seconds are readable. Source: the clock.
h=7 m=36
